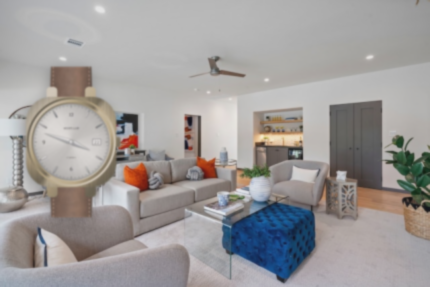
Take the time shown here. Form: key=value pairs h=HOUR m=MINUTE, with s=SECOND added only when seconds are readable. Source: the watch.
h=3 m=48
